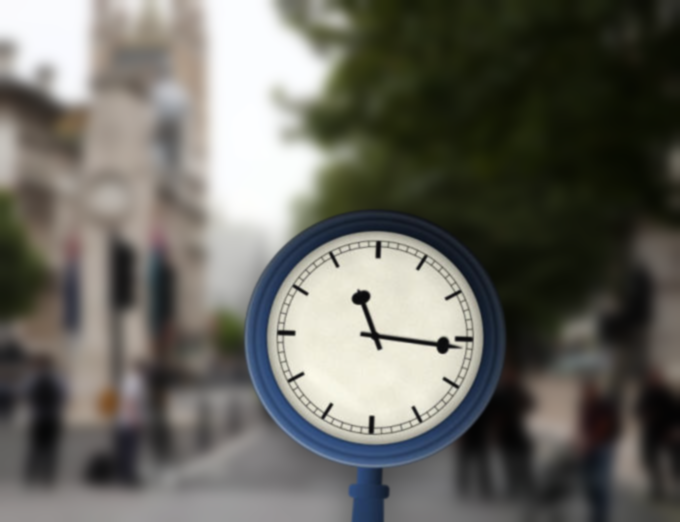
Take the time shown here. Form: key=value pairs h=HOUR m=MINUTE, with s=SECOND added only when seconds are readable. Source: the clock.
h=11 m=16
